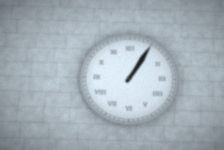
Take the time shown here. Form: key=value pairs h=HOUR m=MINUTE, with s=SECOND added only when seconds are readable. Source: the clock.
h=1 m=5
